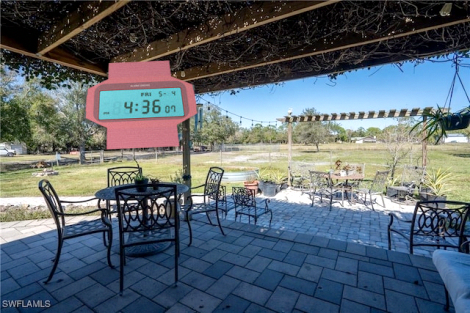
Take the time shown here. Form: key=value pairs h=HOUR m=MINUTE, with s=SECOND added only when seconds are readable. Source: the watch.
h=4 m=36 s=7
